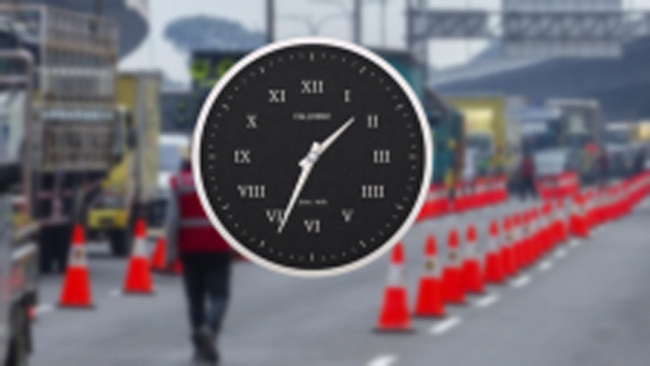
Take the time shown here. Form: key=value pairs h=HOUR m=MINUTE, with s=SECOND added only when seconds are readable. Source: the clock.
h=1 m=34
